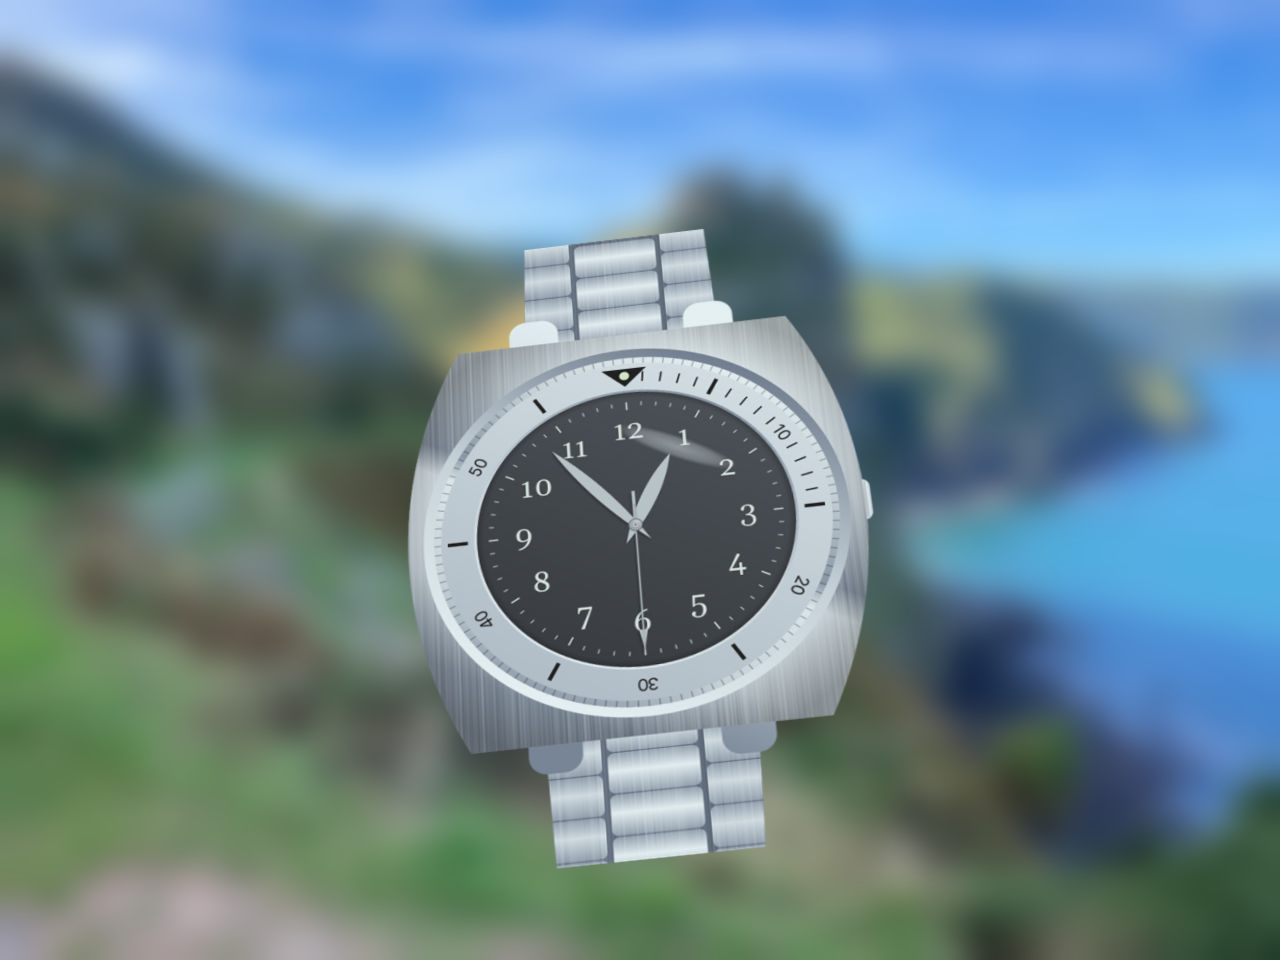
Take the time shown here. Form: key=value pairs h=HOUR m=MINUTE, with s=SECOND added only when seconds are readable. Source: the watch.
h=12 m=53 s=30
